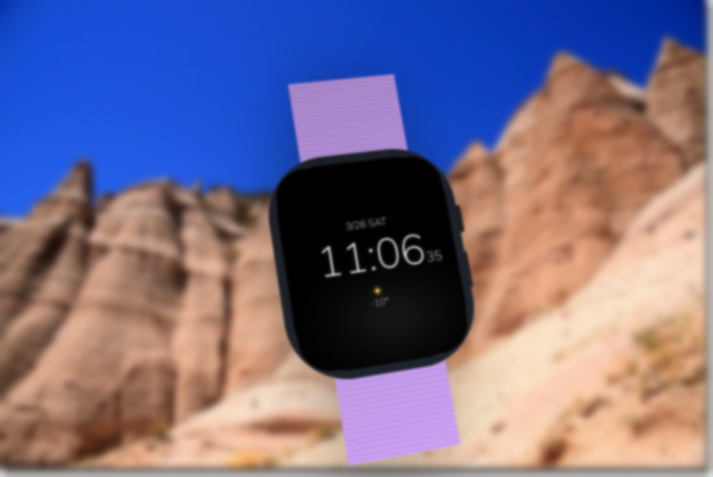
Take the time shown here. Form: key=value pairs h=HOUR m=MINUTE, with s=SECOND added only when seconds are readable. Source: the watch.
h=11 m=6 s=35
